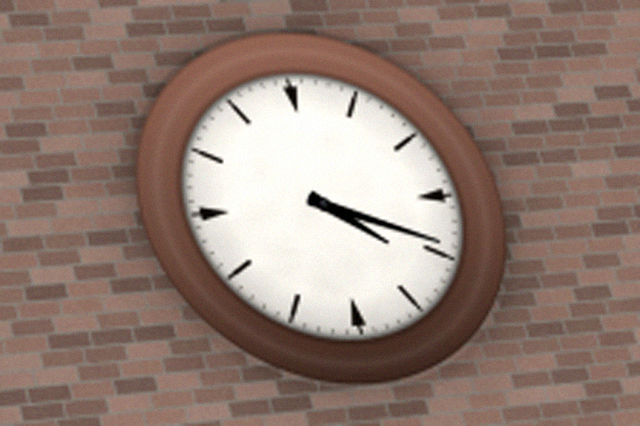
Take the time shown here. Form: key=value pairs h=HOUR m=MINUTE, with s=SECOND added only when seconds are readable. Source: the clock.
h=4 m=19
